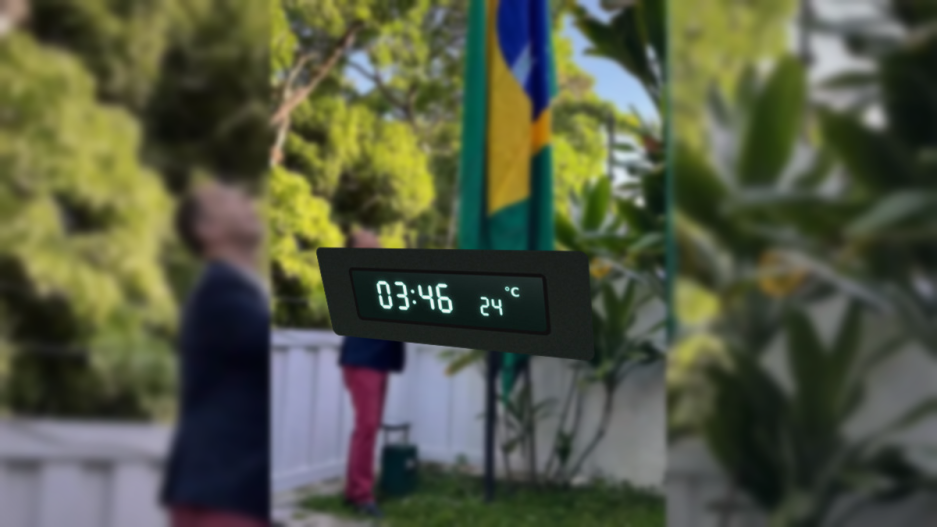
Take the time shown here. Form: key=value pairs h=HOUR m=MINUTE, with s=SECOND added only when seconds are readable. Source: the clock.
h=3 m=46
